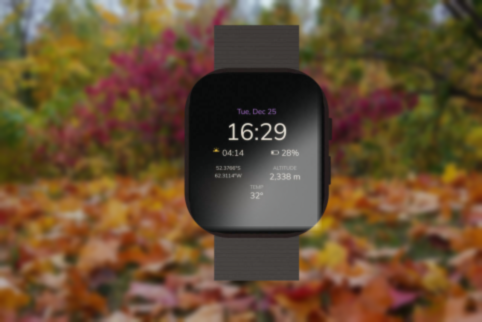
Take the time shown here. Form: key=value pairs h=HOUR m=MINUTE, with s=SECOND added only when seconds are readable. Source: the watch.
h=16 m=29
